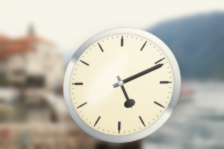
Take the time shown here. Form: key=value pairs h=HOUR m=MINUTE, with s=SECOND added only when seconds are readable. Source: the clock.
h=5 m=11
